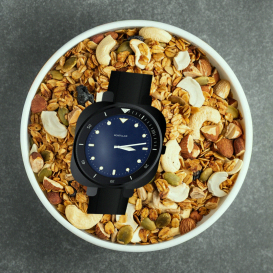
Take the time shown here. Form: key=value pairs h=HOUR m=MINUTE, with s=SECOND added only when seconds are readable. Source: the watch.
h=3 m=13
